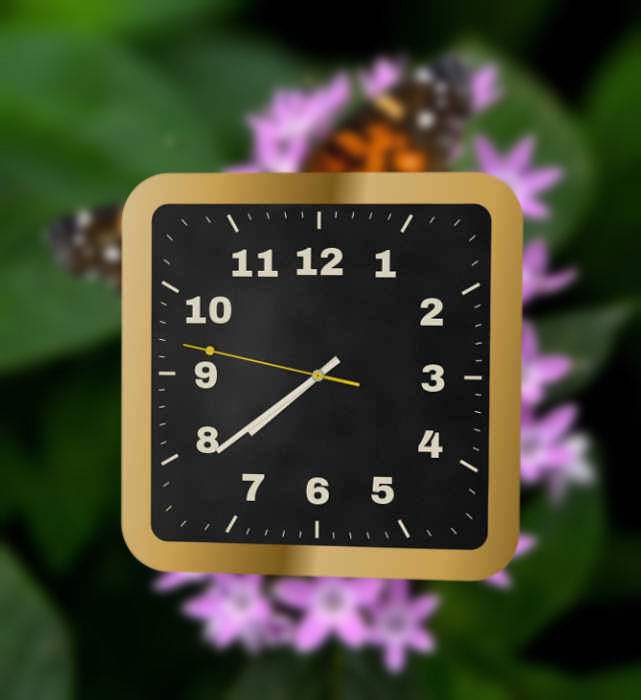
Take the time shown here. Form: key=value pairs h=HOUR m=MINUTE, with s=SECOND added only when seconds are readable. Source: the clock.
h=7 m=38 s=47
